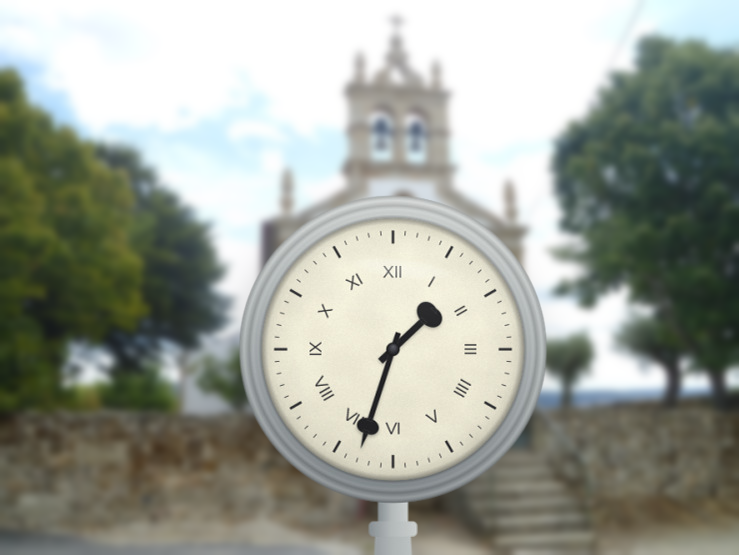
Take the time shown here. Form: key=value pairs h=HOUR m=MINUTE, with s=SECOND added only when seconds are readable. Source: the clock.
h=1 m=33
